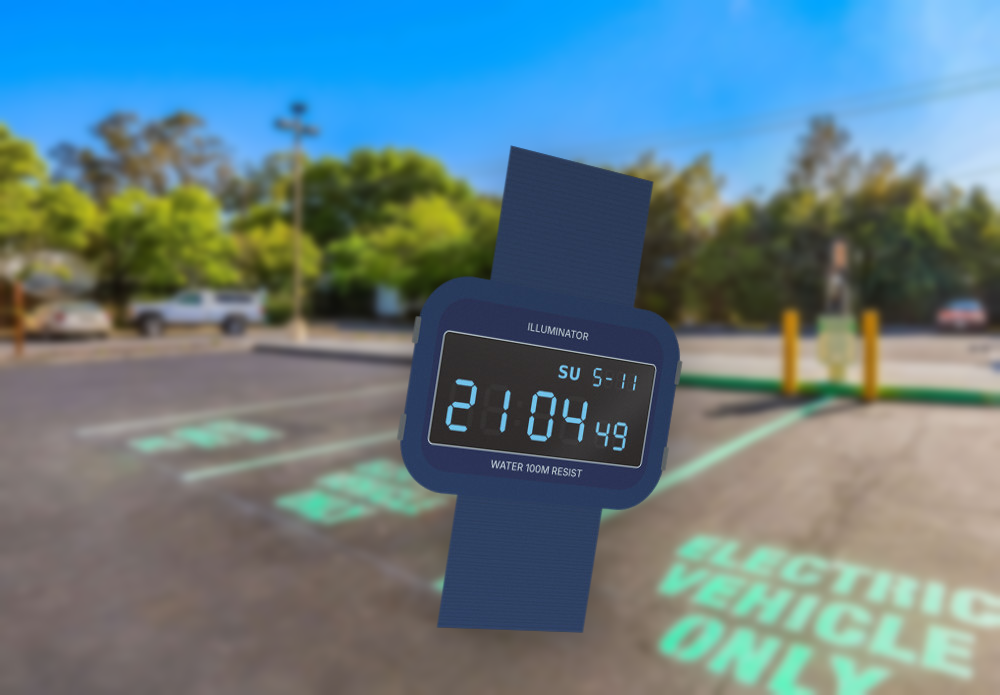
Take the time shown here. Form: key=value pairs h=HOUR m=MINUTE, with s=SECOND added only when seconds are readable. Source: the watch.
h=21 m=4 s=49
